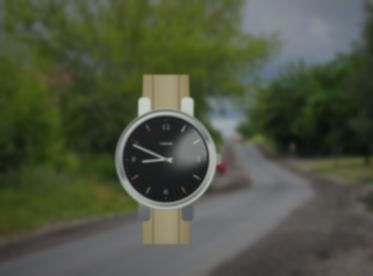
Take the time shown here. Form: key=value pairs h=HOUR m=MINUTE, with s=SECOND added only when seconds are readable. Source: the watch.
h=8 m=49
